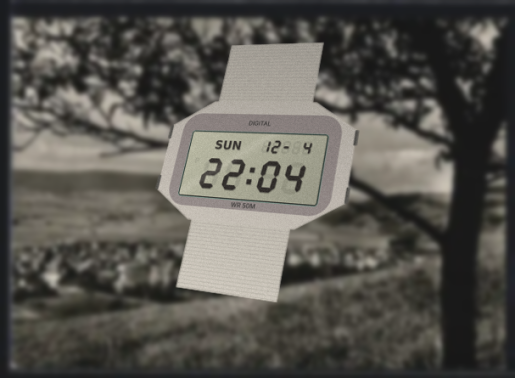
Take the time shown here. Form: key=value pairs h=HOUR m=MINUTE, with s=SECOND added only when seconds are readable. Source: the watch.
h=22 m=4
